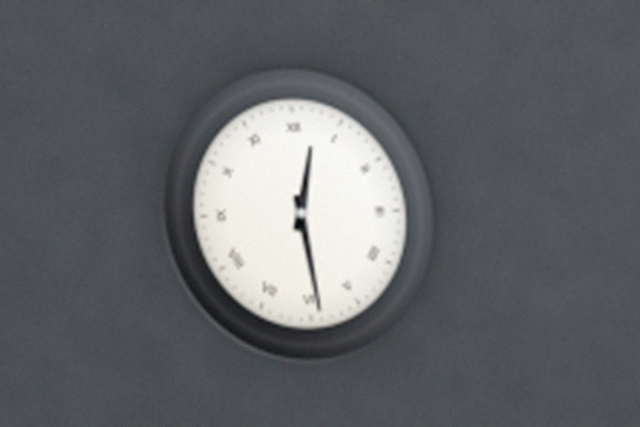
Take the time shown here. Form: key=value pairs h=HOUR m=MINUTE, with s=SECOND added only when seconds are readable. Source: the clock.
h=12 m=29
